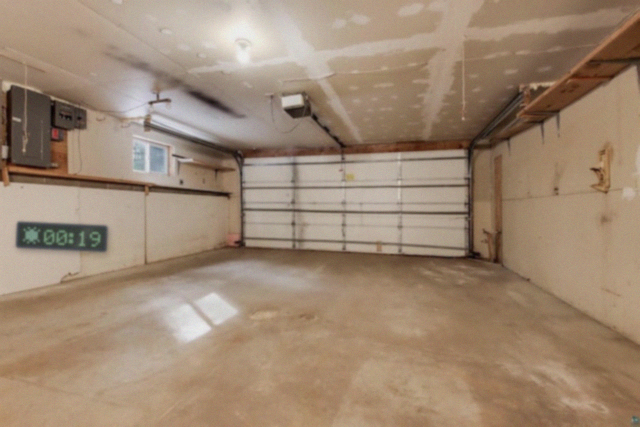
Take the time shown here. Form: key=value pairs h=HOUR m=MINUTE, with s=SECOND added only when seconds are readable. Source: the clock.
h=0 m=19
